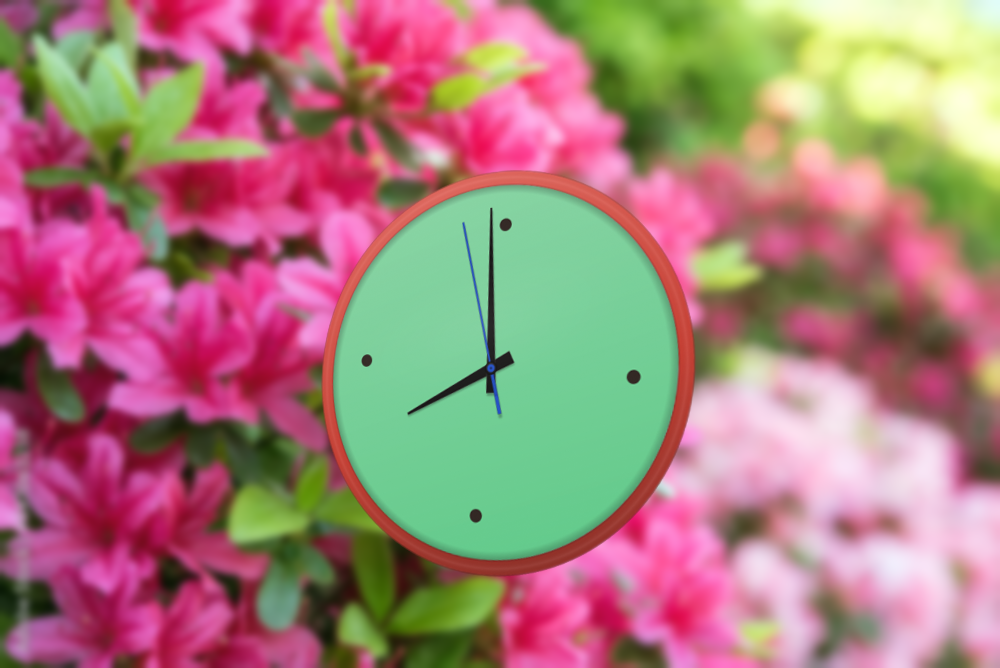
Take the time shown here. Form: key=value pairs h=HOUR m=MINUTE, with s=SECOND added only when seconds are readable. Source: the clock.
h=7 m=58 s=57
